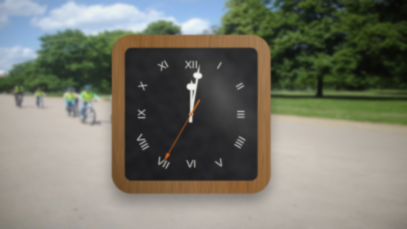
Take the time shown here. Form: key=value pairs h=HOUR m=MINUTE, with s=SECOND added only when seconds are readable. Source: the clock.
h=12 m=1 s=35
